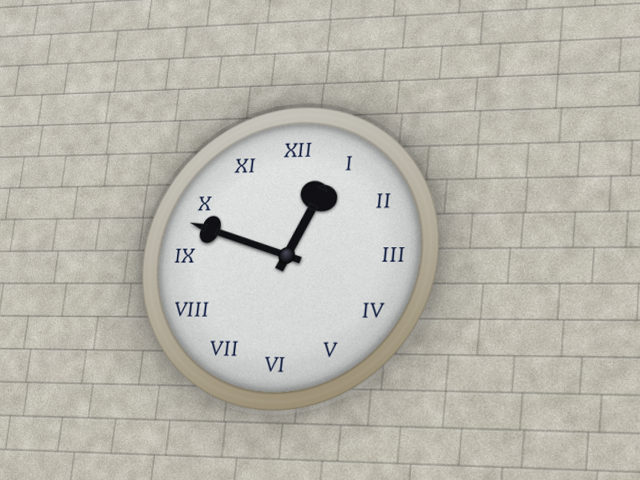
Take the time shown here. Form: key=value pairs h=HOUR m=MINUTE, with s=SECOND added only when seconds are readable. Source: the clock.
h=12 m=48
